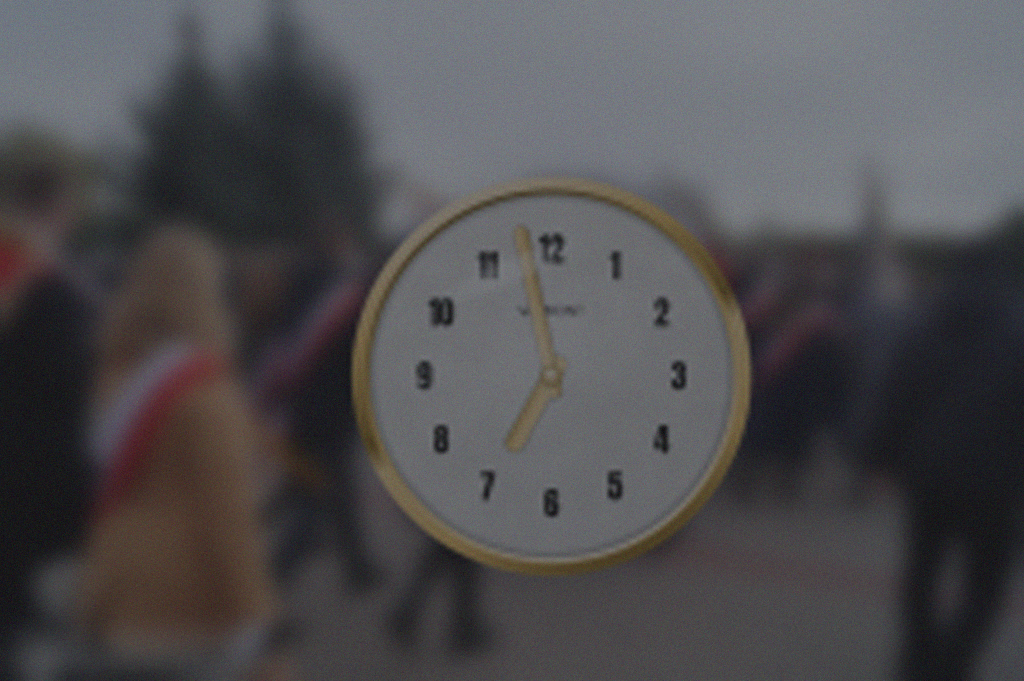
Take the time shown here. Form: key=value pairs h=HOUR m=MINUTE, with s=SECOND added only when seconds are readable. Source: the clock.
h=6 m=58
